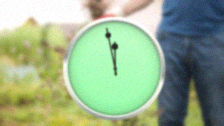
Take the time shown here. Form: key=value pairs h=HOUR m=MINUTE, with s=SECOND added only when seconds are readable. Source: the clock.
h=11 m=58
